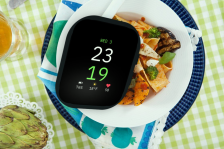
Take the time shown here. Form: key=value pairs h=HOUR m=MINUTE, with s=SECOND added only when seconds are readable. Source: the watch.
h=23 m=19
